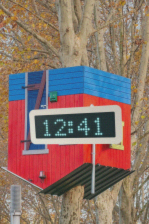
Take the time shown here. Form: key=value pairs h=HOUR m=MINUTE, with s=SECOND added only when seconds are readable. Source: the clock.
h=12 m=41
